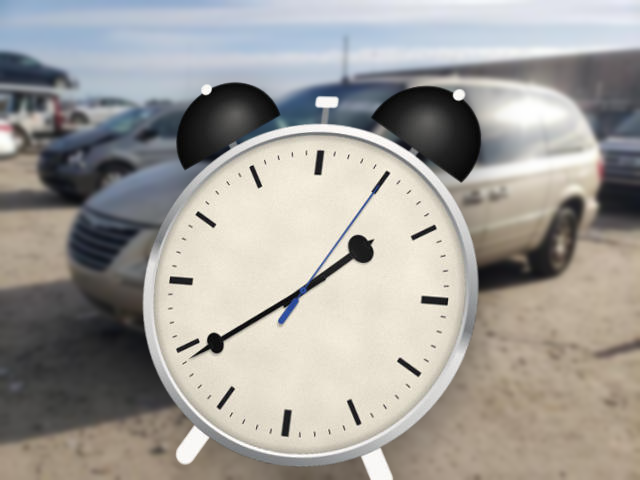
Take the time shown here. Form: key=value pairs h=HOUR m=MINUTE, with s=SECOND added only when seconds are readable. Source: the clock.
h=1 m=39 s=5
